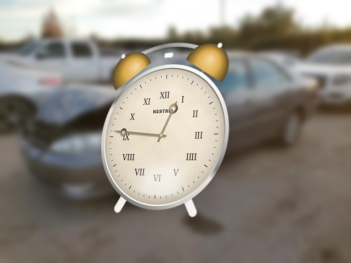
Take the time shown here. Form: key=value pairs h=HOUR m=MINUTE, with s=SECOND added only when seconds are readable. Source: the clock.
h=12 m=46
